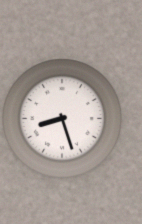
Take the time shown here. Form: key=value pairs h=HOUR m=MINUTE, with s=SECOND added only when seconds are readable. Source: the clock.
h=8 m=27
